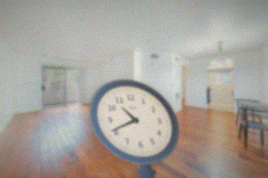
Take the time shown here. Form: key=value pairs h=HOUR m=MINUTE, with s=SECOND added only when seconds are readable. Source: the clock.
h=10 m=41
